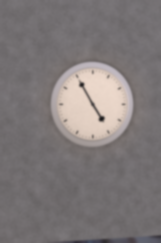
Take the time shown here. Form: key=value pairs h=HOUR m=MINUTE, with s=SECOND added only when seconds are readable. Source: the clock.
h=4 m=55
